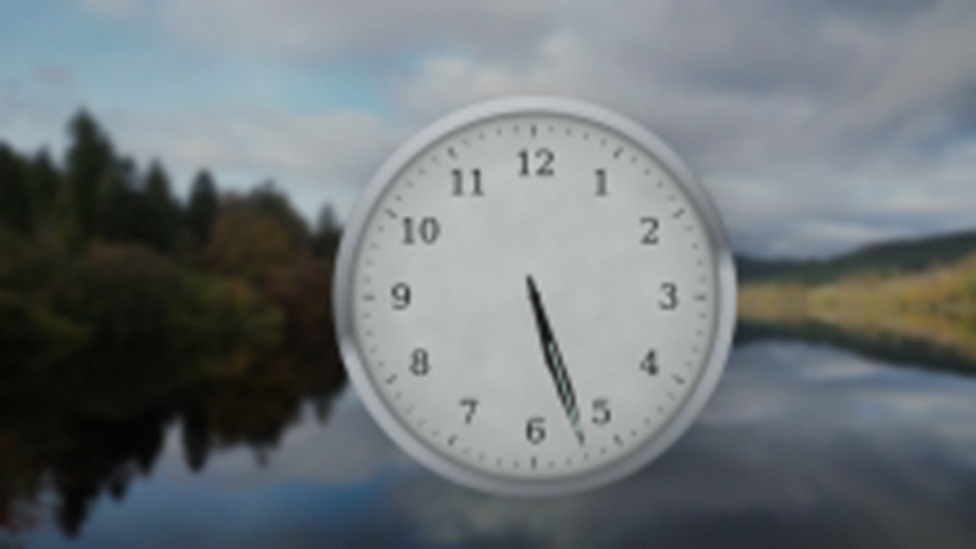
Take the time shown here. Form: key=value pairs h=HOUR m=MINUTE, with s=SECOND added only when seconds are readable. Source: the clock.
h=5 m=27
